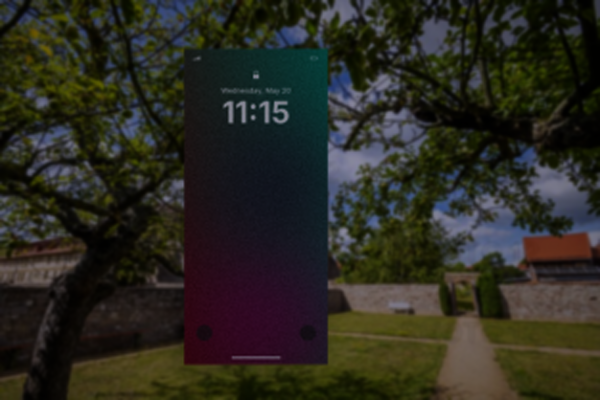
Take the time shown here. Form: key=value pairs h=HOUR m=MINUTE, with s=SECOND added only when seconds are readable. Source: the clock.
h=11 m=15
